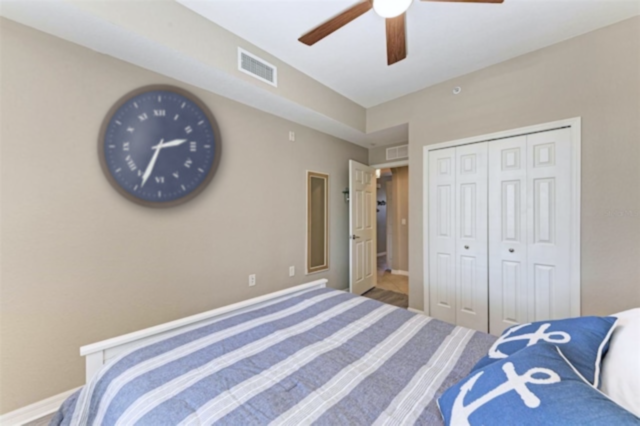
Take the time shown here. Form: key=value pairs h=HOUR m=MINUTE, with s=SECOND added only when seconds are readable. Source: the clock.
h=2 m=34
